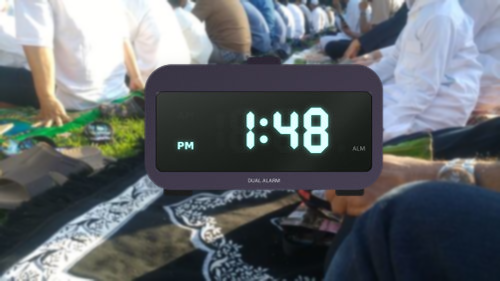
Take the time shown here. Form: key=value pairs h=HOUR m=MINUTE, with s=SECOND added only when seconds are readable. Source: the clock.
h=1 m=48
